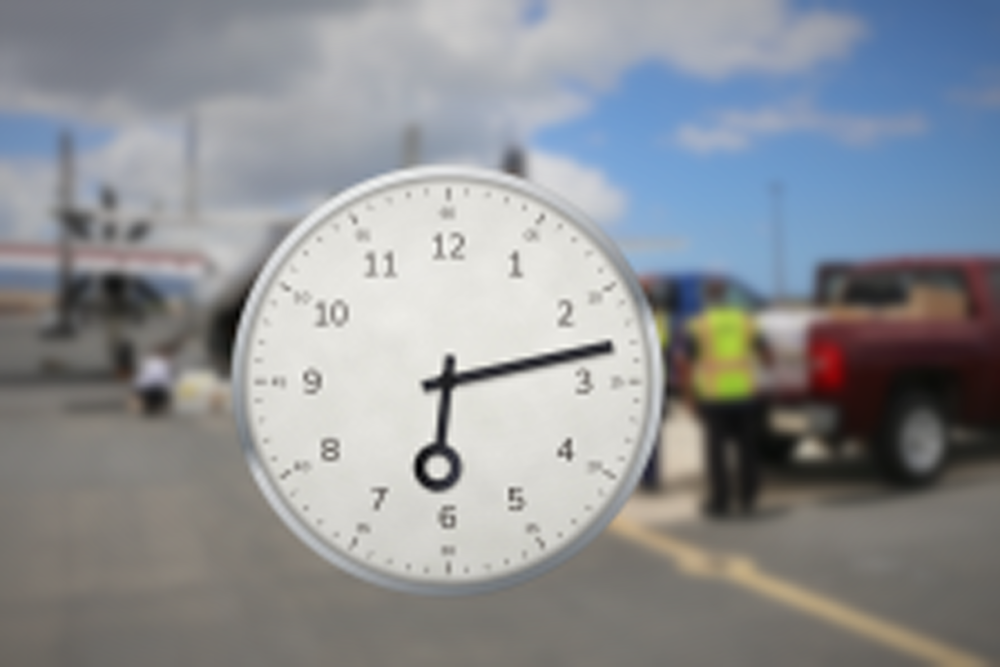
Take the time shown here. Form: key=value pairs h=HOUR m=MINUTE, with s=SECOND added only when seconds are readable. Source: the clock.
h=6 m=13
